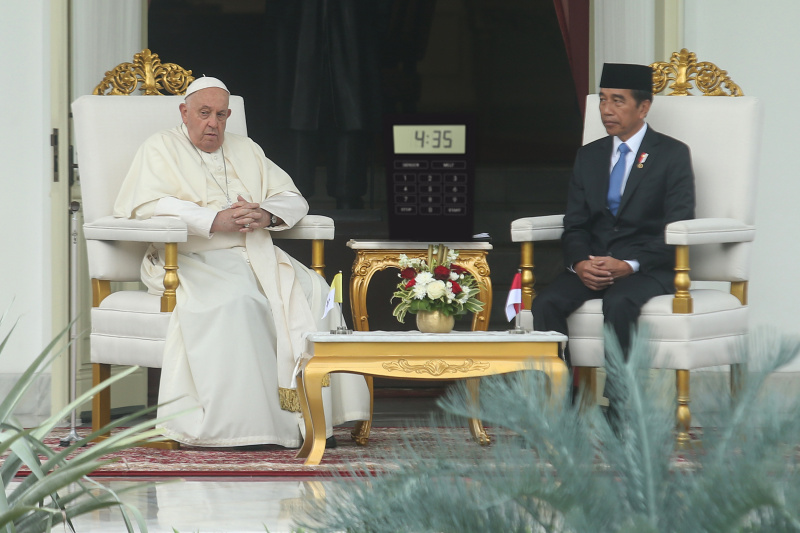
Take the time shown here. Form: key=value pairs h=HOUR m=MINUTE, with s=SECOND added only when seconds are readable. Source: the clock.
h=4 m=35
